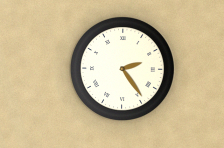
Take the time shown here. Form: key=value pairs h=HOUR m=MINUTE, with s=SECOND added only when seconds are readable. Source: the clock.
h=2 m=24
